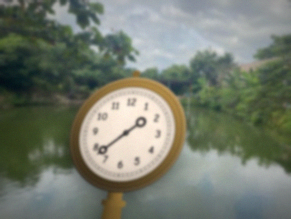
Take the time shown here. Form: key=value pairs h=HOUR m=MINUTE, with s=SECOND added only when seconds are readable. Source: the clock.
h=1 m=38
